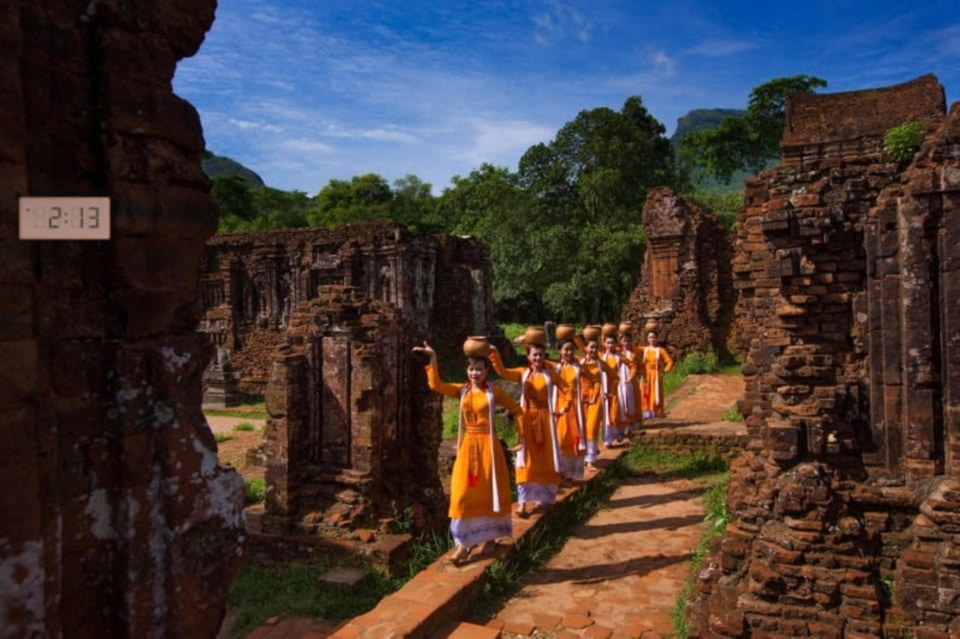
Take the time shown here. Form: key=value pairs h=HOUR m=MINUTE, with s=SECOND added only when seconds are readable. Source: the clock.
h=2 m=13
